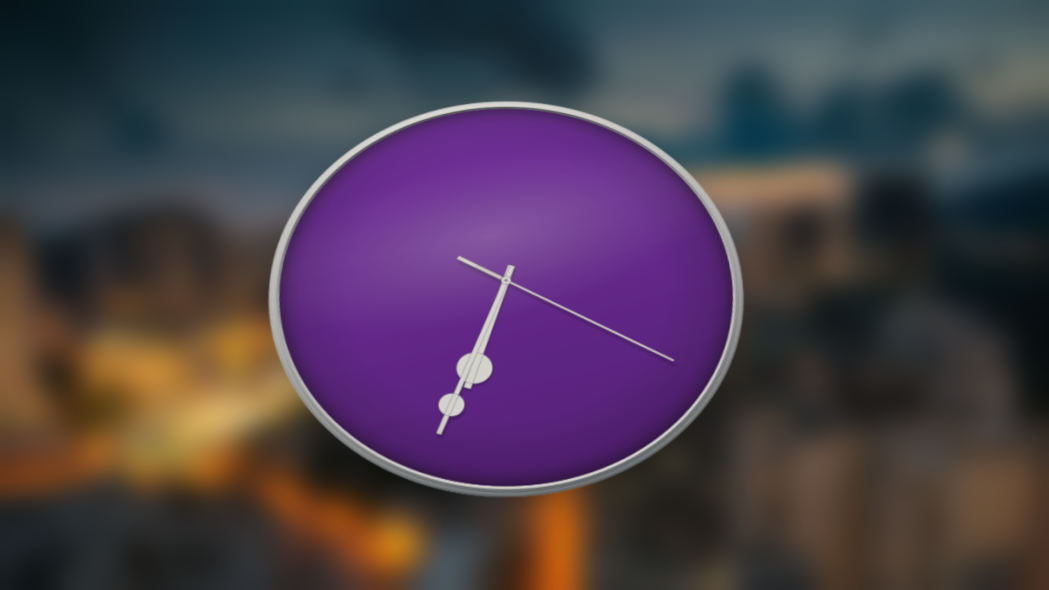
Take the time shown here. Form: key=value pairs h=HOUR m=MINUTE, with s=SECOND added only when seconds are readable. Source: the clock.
h=6 m=33 s=20
